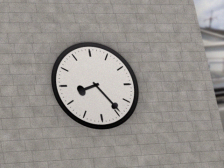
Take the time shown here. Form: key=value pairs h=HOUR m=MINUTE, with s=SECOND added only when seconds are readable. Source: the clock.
h=8 m=24
